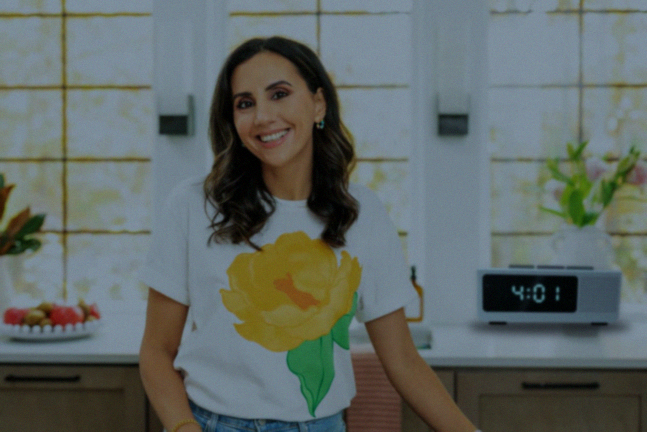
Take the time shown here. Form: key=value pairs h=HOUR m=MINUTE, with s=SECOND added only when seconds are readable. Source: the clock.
h=4 m=1
